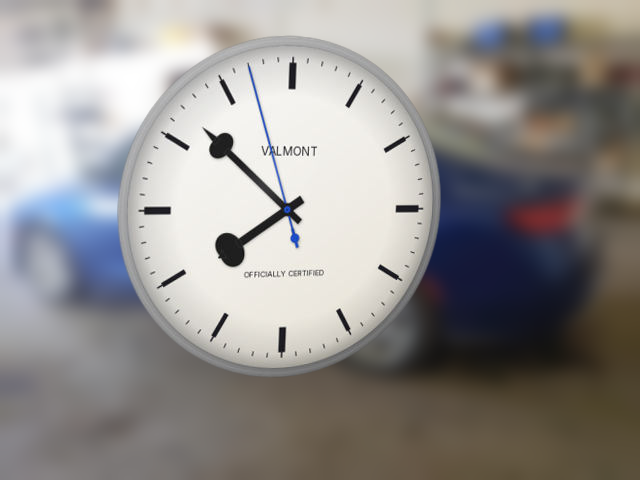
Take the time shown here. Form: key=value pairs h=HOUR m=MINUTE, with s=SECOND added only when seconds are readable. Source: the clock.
h=7 m=51 s=57
